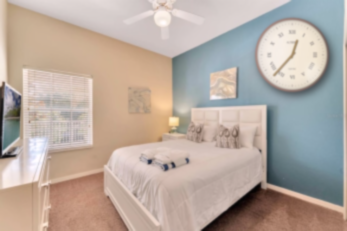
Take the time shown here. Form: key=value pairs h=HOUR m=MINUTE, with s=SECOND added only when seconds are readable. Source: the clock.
h=12 m=37
